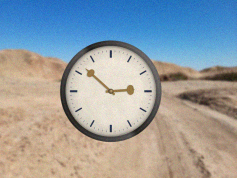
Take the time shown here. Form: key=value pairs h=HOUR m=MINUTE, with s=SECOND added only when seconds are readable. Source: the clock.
h=2 m=52
